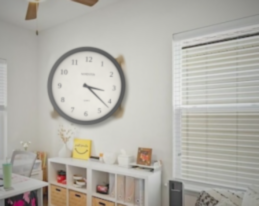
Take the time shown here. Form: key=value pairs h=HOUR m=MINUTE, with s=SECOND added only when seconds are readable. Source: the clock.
h=3 m=22
